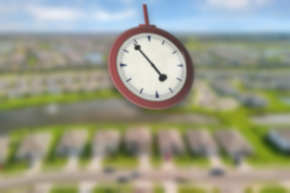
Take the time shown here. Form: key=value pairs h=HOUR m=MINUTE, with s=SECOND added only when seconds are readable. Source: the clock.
h=4 m=54
